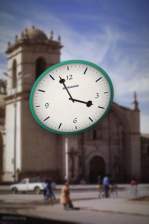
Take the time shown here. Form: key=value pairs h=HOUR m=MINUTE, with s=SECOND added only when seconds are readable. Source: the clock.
h=3 m=57
